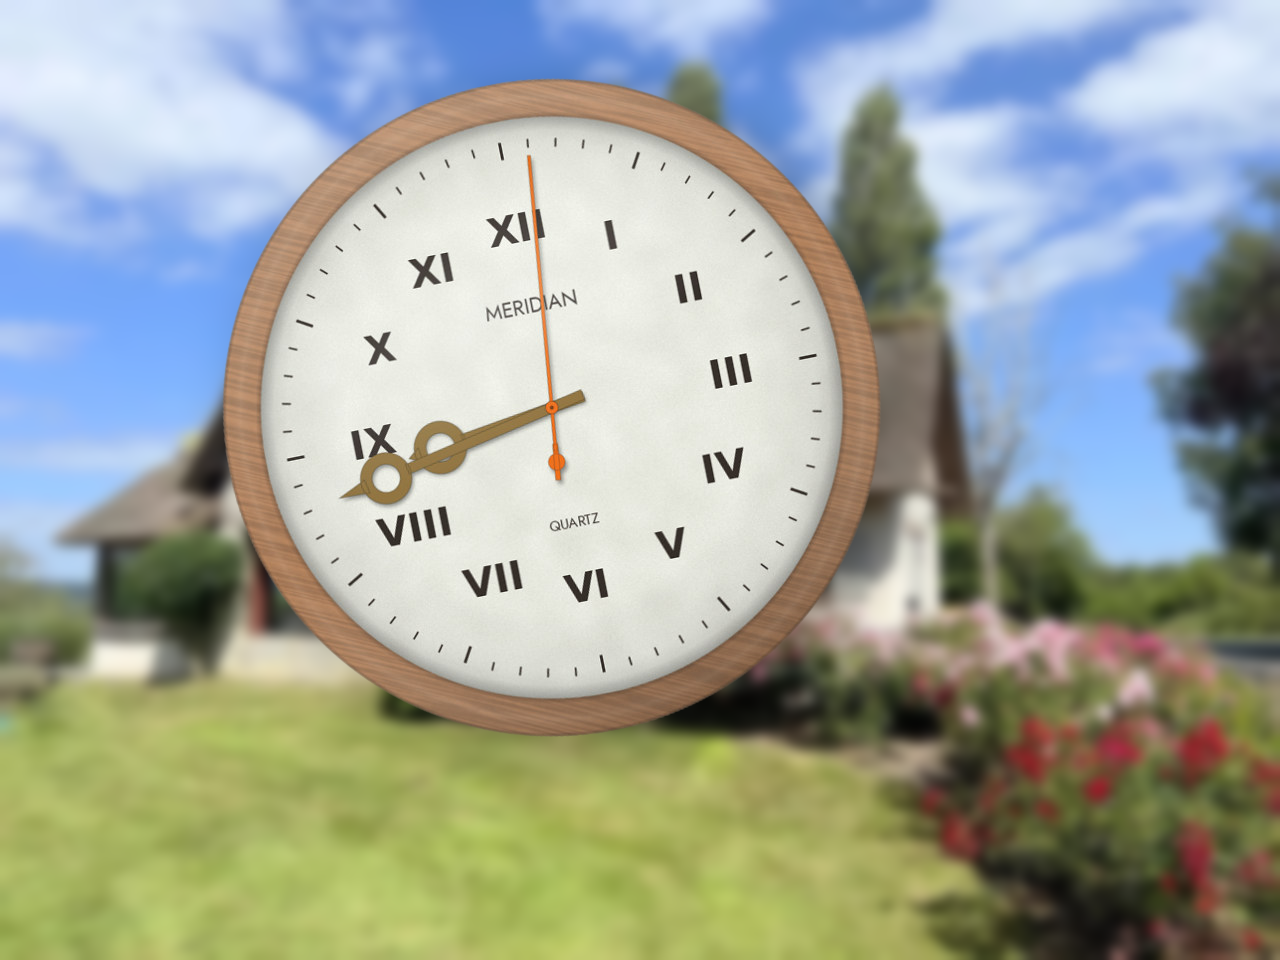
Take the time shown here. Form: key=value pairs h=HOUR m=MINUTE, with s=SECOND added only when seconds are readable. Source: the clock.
h=8 m=43 s=1
